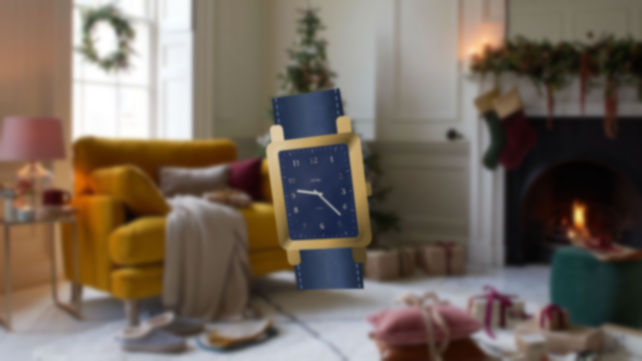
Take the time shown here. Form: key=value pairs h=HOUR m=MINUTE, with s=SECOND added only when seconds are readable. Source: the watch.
h=9 m=23
